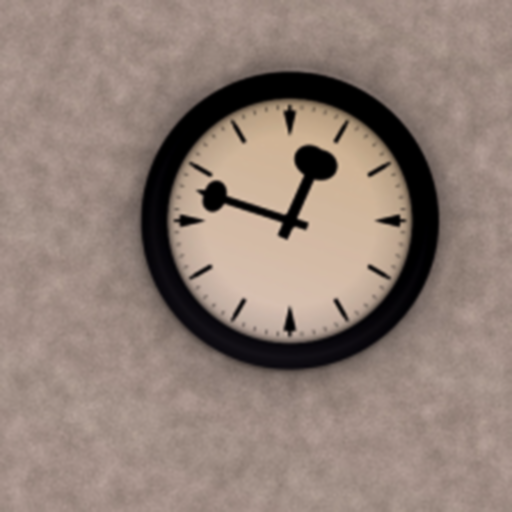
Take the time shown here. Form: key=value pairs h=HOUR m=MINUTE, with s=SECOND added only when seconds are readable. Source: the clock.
h=12 m=48
